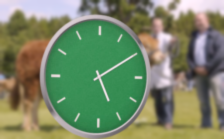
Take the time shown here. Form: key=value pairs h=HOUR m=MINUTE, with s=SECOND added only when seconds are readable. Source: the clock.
h=5 m=10
